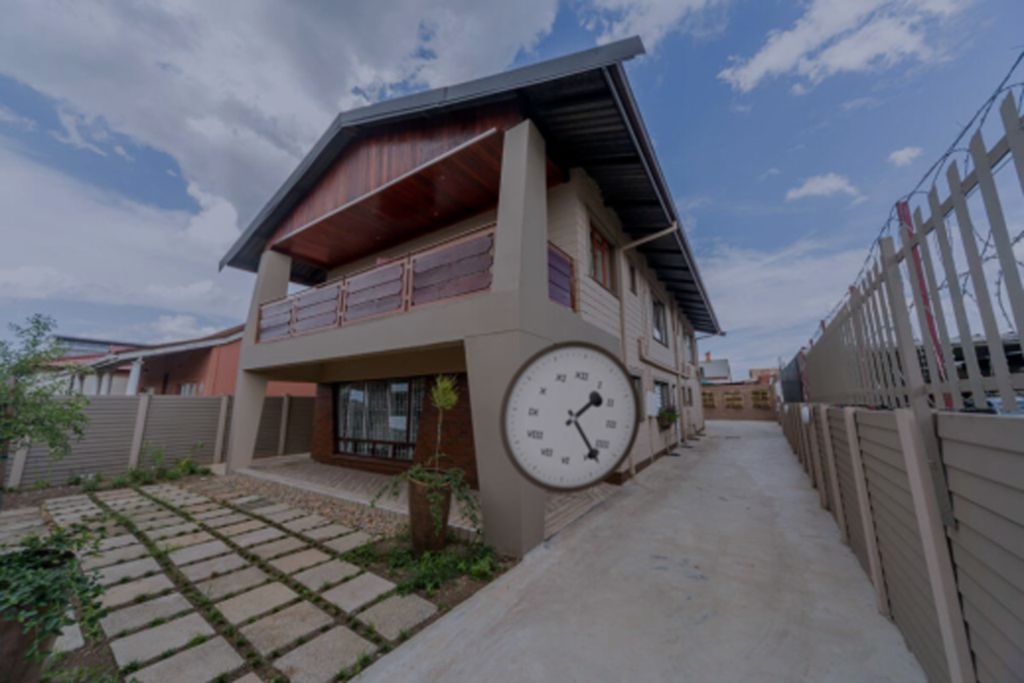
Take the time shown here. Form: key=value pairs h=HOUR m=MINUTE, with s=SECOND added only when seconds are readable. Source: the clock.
h=1 m=23
